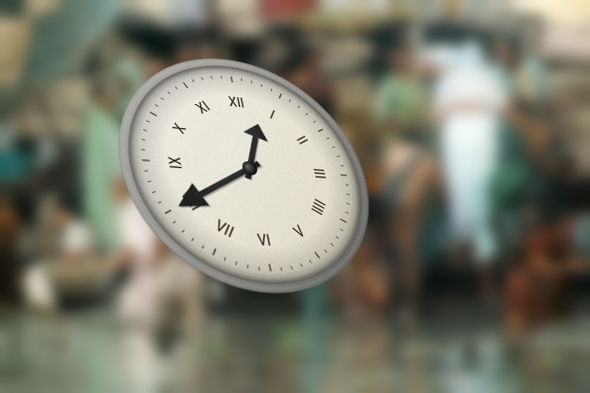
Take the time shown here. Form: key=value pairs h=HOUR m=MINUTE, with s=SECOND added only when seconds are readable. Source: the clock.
h=12 m=40
